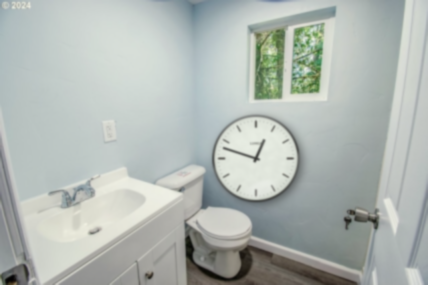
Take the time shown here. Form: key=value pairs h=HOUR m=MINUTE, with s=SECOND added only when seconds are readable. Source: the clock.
h=12 m=48
